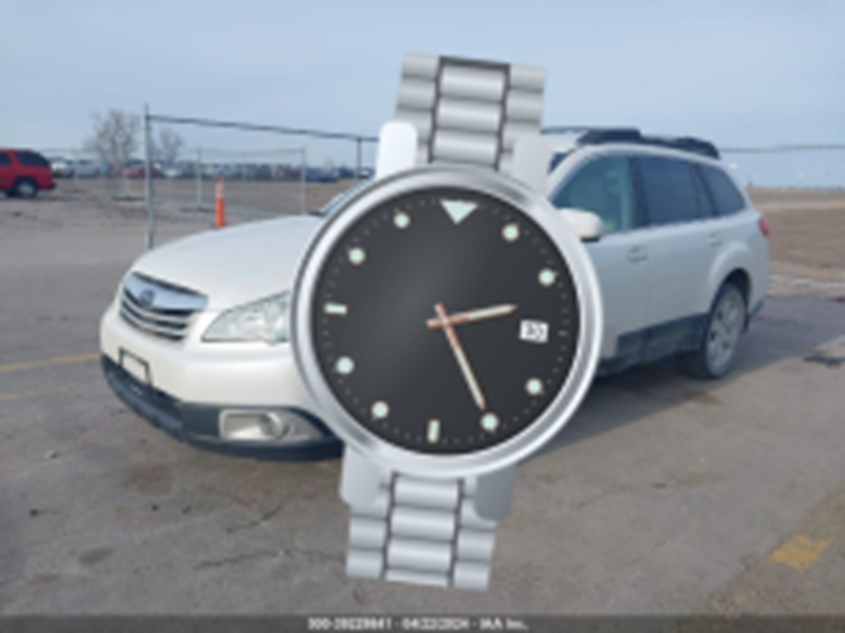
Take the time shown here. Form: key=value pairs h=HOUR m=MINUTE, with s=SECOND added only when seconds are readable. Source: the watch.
h=2 m=25
